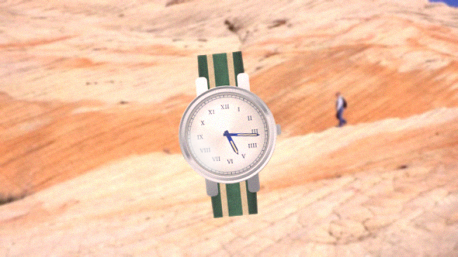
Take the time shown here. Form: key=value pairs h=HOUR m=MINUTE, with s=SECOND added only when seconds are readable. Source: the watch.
h=5 m=16
